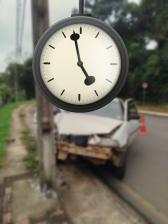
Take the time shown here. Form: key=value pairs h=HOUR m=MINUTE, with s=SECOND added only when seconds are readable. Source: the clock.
h=4 m=58
